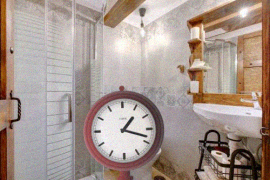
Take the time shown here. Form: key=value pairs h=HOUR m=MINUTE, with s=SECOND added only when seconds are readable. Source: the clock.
h=1 m=18
